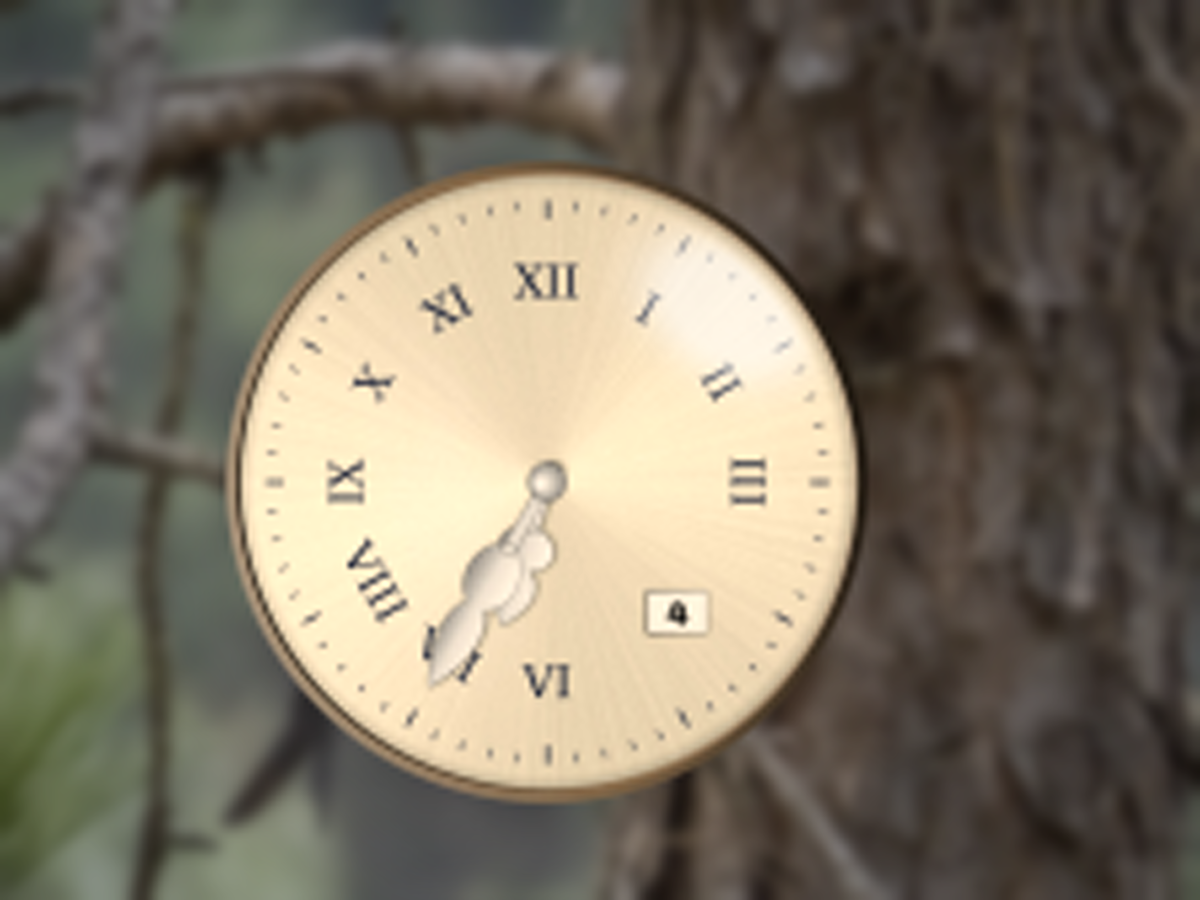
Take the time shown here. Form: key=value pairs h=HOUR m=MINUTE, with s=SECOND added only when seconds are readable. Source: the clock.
h=6 m=35
